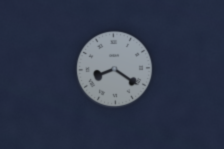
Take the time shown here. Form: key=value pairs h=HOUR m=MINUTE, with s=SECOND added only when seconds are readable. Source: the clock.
h=8 m=21
